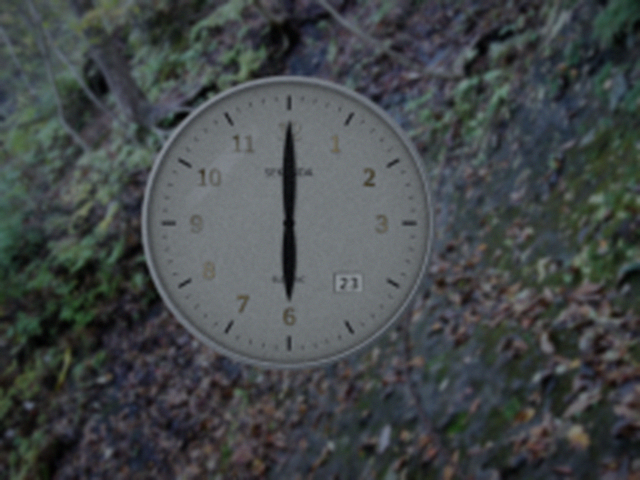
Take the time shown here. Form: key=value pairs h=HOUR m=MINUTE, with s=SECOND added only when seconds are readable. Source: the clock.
h=6 m=0
